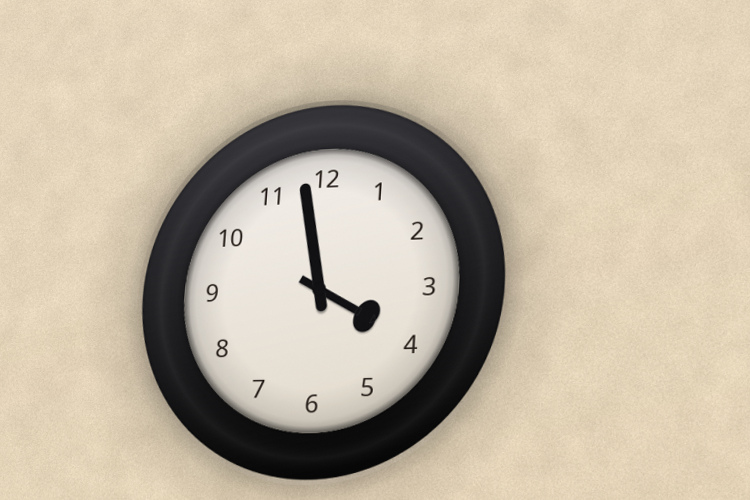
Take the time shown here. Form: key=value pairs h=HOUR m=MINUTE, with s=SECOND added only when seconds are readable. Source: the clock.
h=3 m=58
